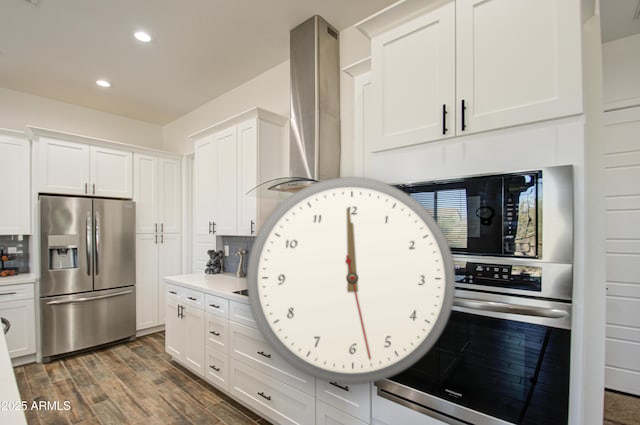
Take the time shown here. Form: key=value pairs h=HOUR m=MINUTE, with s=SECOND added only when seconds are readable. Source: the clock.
h=11 m=59 s=28
